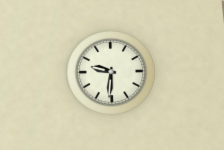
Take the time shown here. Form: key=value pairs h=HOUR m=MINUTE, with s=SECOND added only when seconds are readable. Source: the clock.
h=9 m=31
